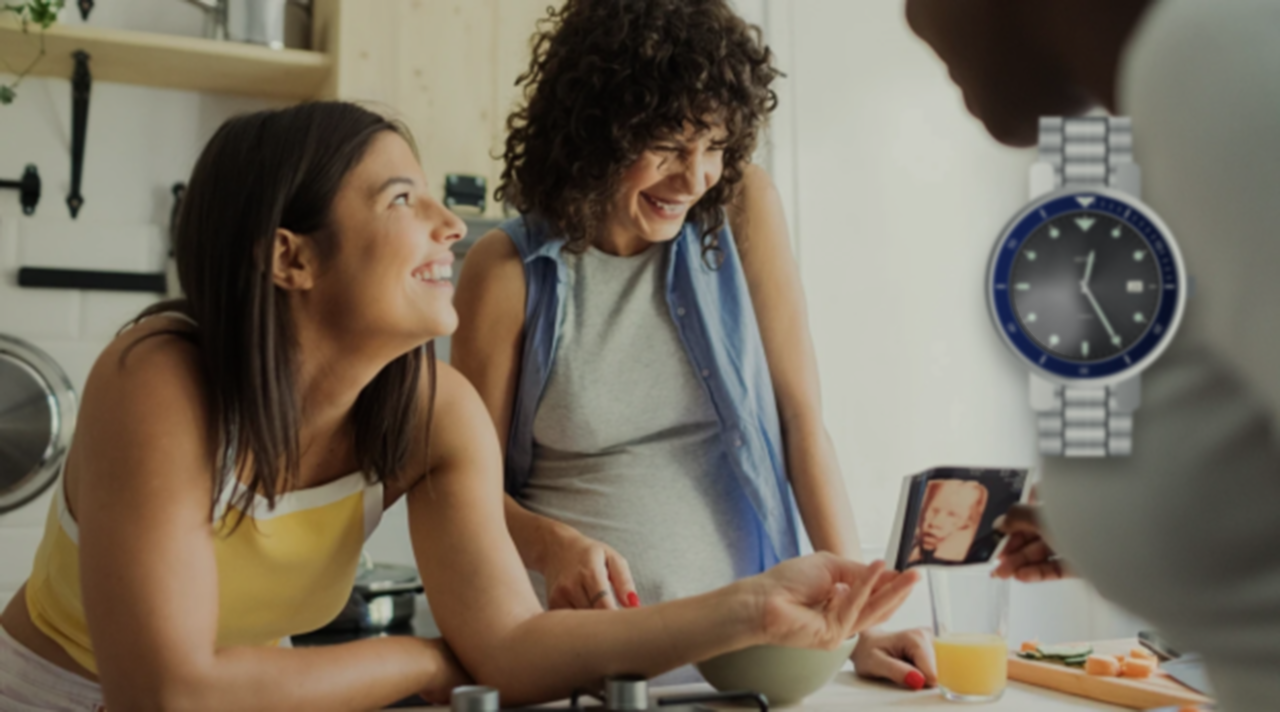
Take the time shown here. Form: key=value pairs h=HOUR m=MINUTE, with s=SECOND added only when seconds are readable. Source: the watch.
h=12 m=25
